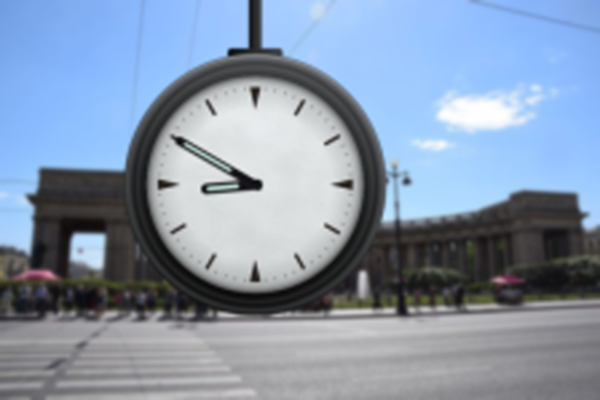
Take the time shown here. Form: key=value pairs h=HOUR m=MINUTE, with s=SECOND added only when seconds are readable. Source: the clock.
h=8 m=50
